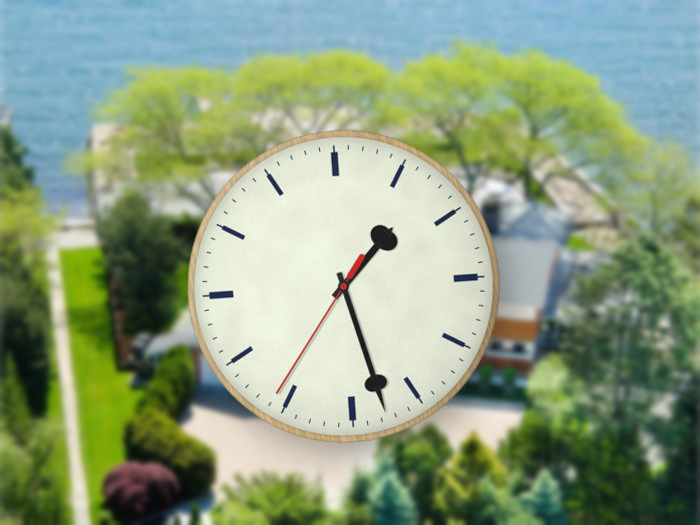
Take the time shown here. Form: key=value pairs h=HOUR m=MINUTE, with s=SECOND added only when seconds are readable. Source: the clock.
h=1 m=27 s=36
